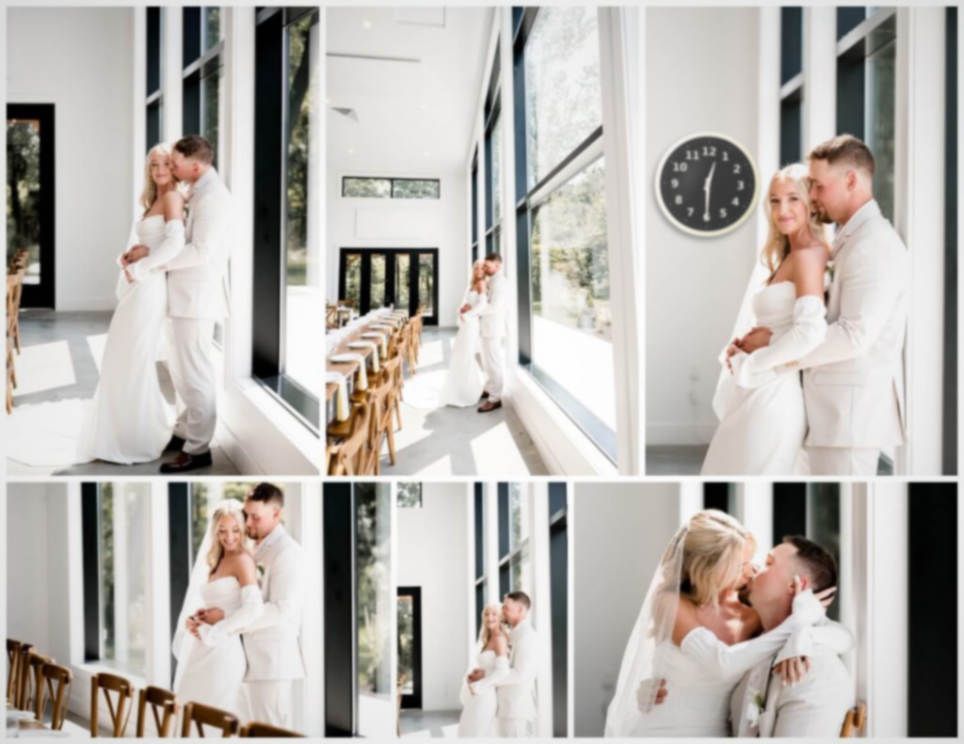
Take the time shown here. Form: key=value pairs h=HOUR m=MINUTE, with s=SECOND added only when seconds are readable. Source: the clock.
h=12 m=30
